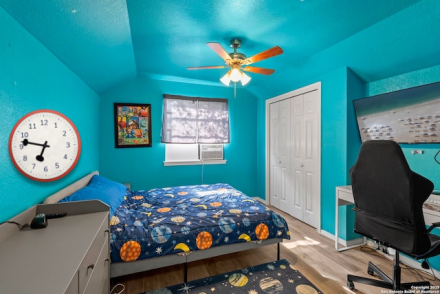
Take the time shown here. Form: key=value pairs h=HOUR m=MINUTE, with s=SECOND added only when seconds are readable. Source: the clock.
h=6 m=47
